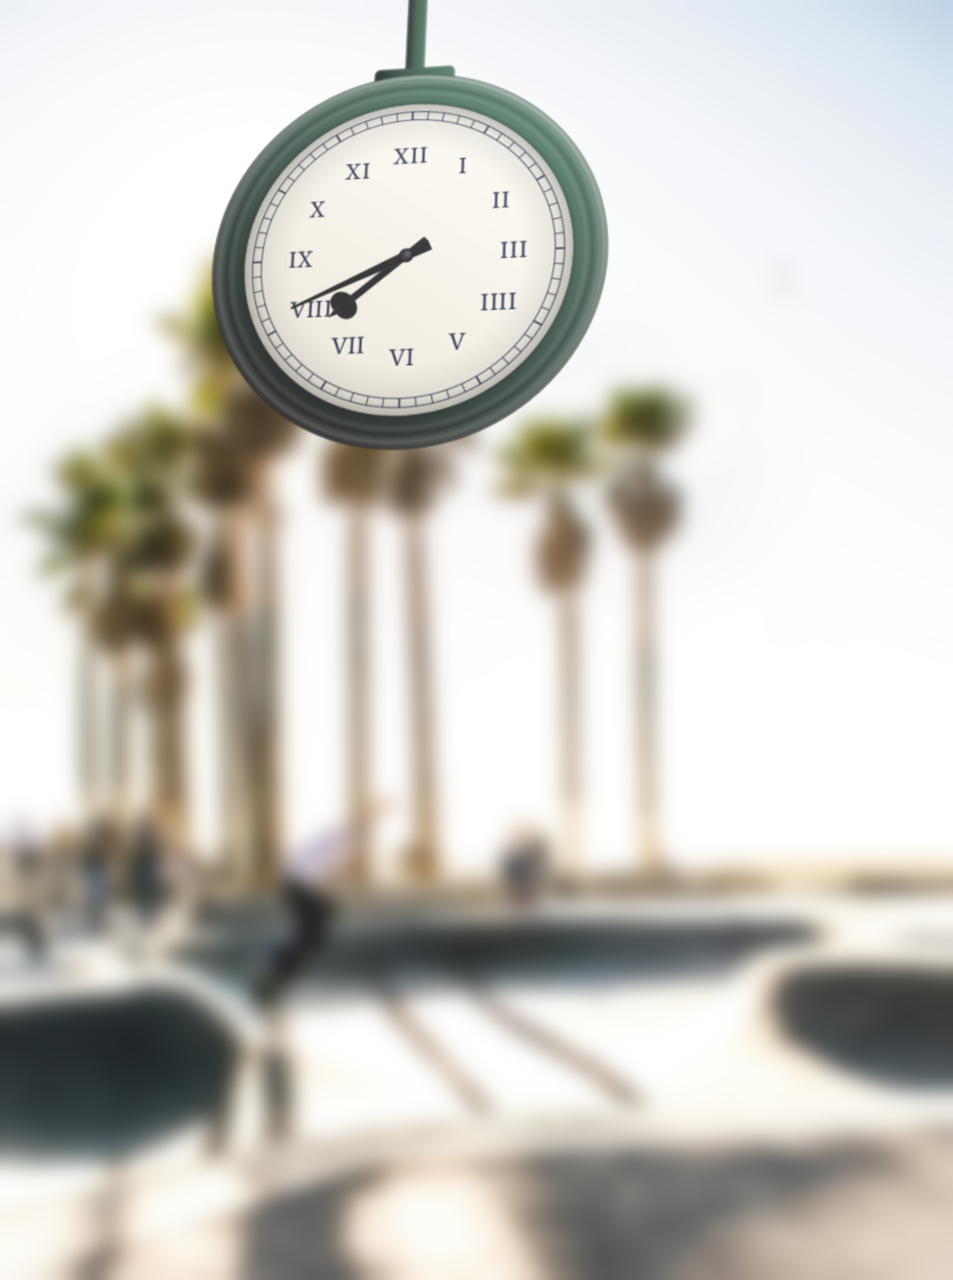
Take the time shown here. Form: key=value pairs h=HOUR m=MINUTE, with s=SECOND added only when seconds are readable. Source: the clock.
h=7 m=41
